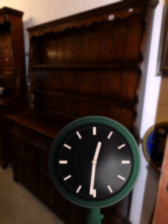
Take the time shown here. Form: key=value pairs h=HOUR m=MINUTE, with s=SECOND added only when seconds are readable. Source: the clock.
h=12 m=31
